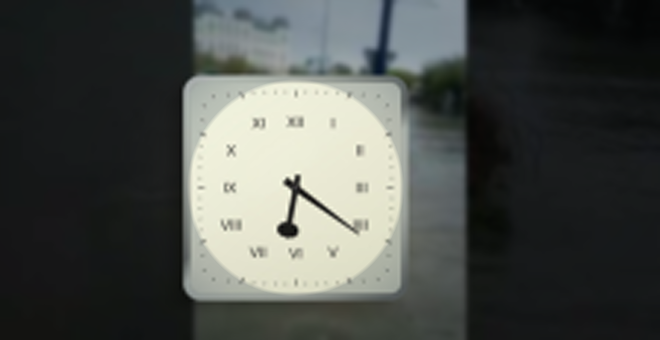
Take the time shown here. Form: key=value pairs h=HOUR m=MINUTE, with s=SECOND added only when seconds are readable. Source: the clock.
h=6 m=21
